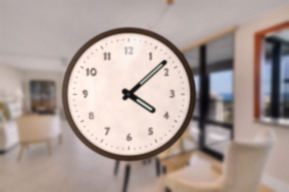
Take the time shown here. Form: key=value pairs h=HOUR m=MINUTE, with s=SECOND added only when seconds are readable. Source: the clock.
h=4 m=8
